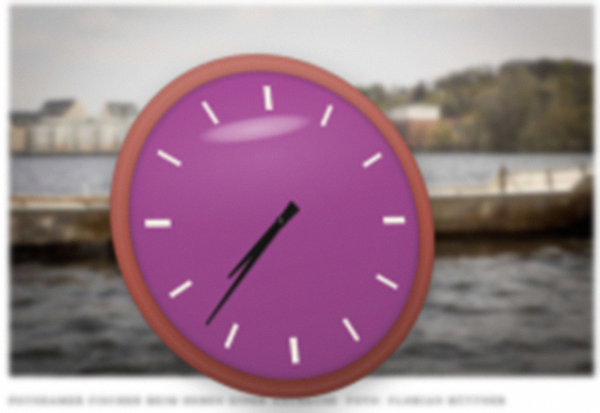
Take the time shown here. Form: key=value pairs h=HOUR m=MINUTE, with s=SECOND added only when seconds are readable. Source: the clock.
h=7 m=37
